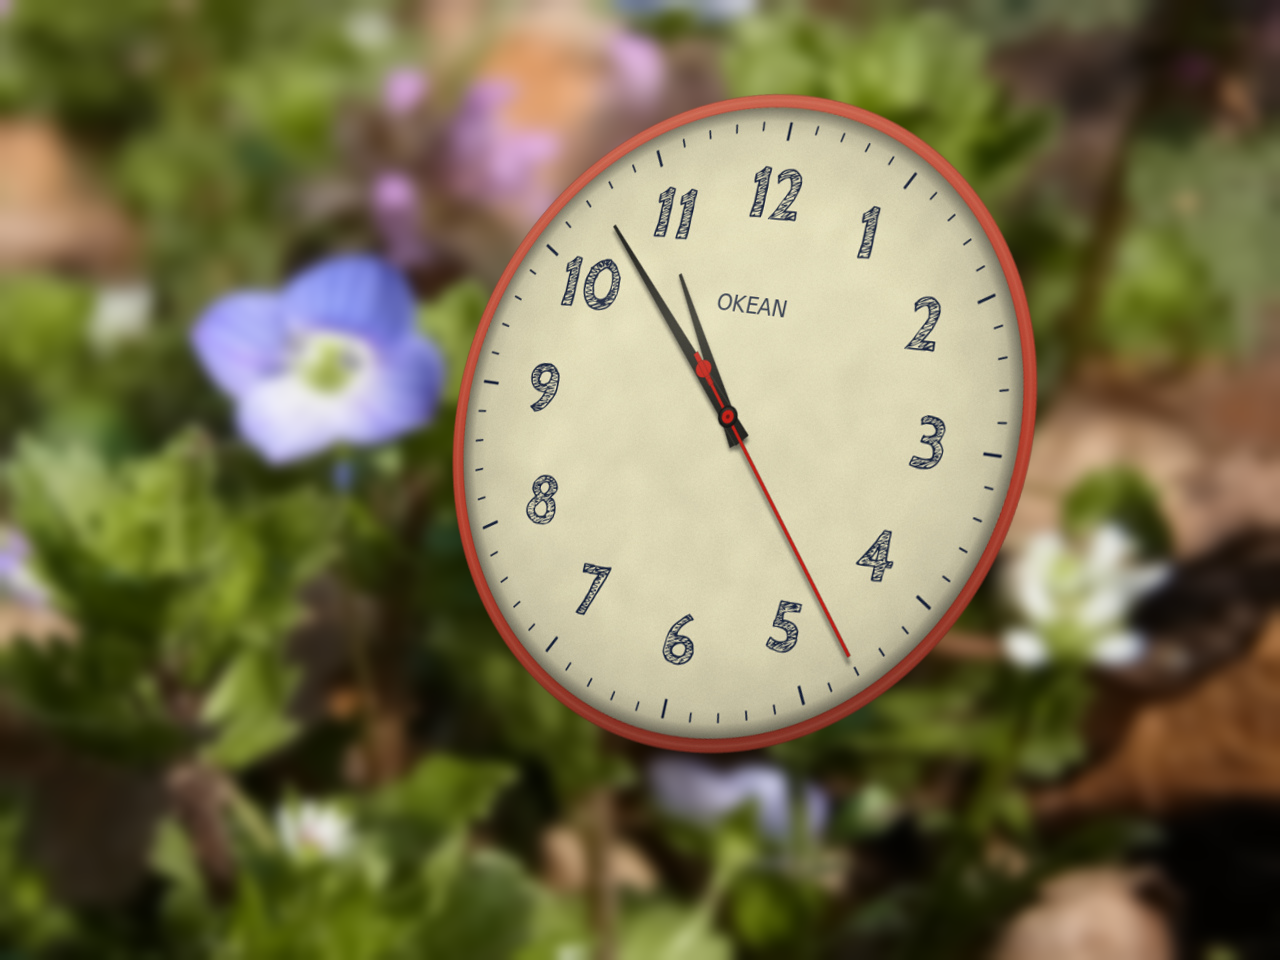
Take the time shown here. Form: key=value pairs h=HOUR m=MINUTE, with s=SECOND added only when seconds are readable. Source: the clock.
h=10 m=52 s=23
